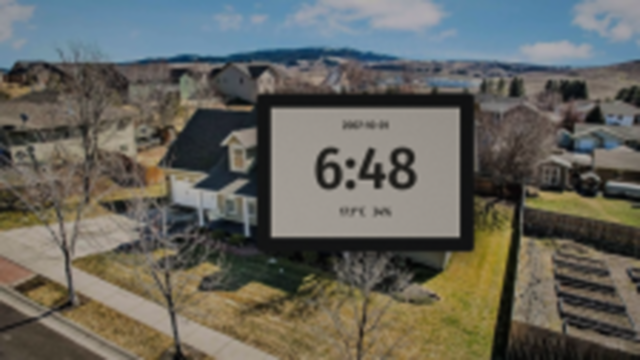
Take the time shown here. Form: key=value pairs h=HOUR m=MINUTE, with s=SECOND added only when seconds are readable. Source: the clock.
h=6 m=48
